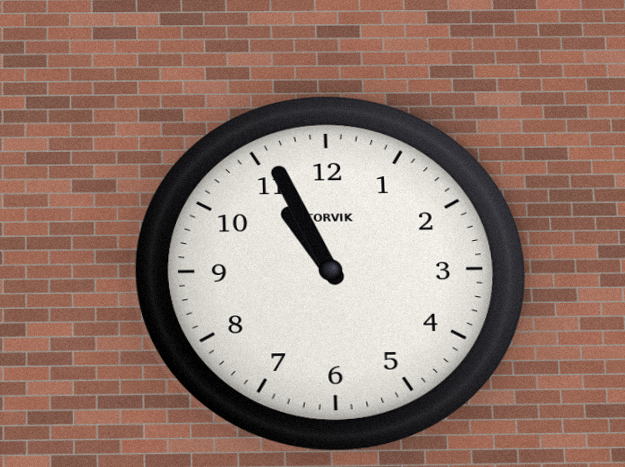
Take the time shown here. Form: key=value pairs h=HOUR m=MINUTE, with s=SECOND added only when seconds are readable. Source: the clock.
h=10 m=56
